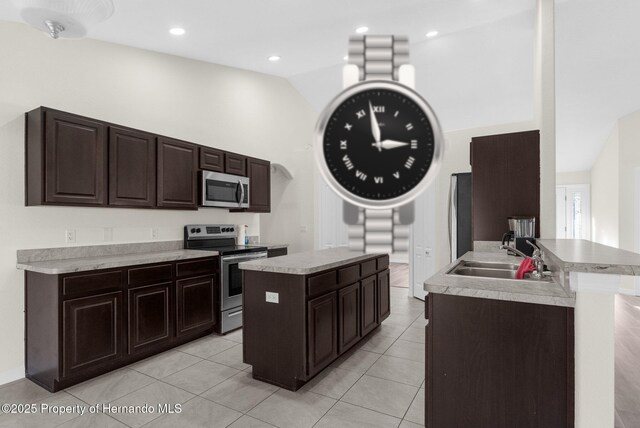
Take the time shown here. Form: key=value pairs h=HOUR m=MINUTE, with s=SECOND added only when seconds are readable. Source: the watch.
h=2 m=58
